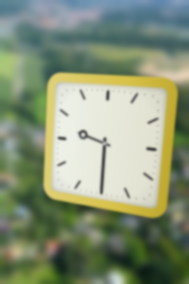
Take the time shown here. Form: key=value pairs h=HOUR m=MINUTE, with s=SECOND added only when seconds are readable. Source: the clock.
h=9 m=30
